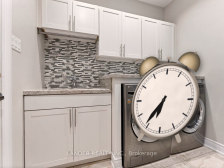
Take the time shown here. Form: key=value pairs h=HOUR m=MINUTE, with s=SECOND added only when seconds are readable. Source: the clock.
h=6 m=36
